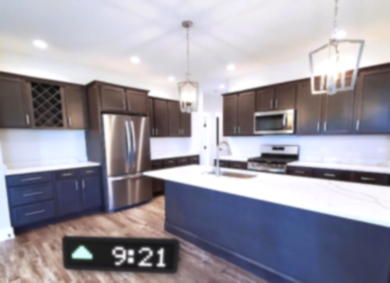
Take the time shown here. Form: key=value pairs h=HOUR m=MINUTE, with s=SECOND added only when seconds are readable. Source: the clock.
h=9 m=21
